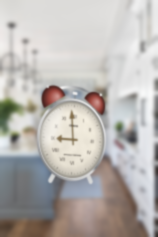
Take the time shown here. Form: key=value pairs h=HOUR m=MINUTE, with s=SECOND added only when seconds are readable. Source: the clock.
h=8 m=59
